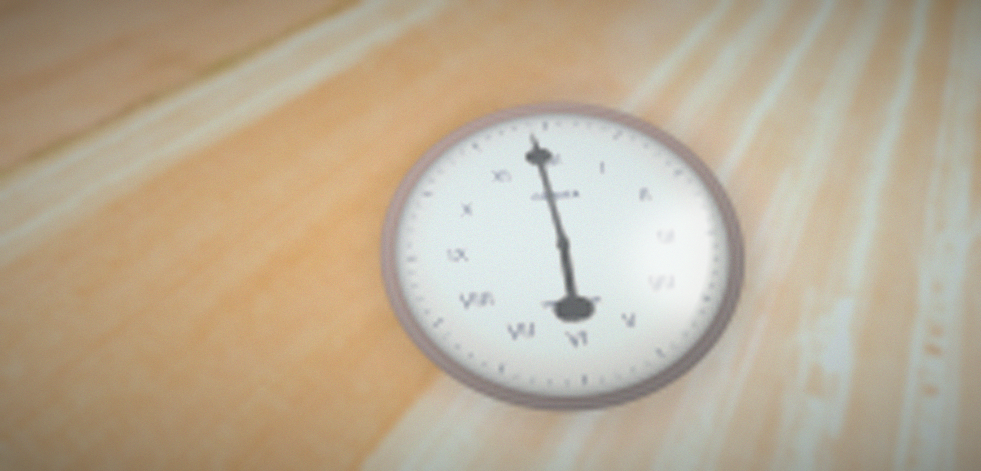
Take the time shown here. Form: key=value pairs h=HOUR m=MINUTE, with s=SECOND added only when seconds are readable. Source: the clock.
h=5 m=59
